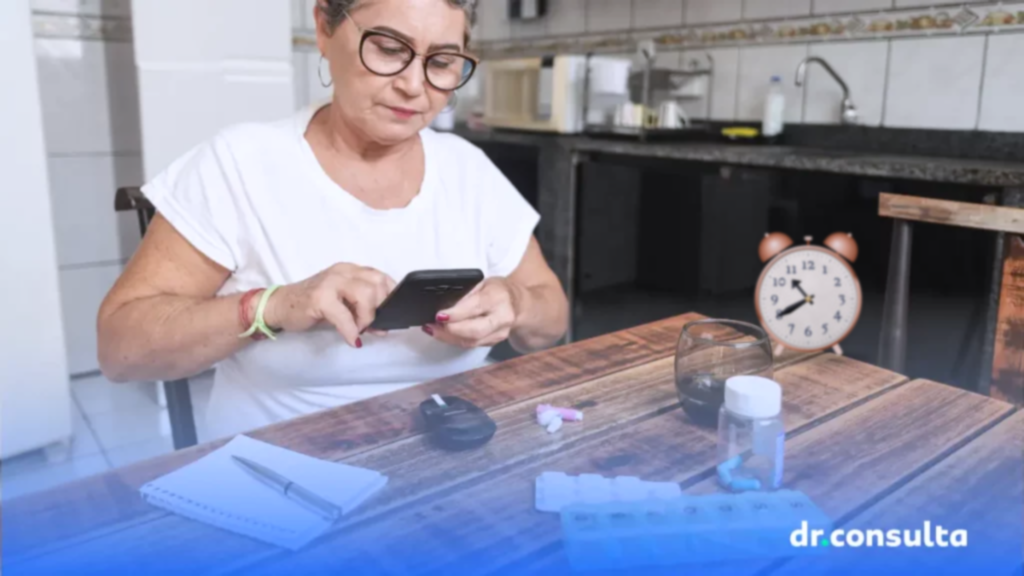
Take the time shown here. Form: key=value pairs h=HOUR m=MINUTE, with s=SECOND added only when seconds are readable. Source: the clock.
h=10 m=40
